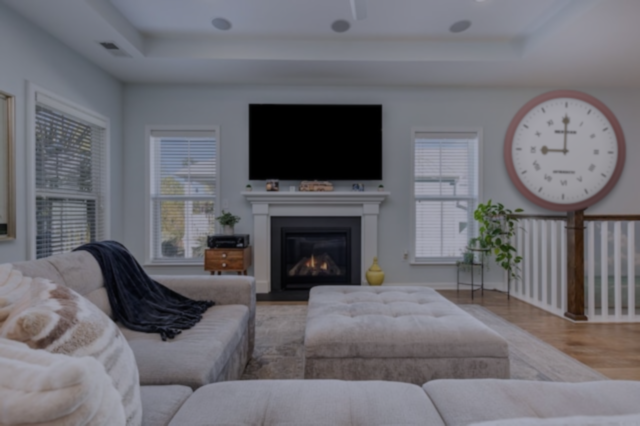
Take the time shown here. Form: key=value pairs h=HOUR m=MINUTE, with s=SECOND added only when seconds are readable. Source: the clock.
h=9 m=0
